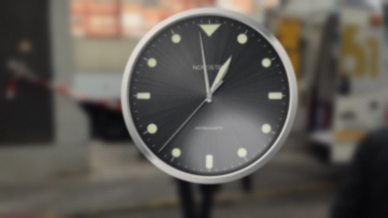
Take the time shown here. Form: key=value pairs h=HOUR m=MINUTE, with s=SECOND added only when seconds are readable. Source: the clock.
h=12 m=58 s=37
